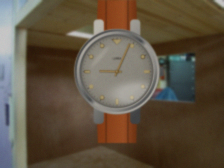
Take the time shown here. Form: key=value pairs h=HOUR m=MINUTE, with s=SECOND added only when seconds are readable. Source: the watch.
h=9 m=4
